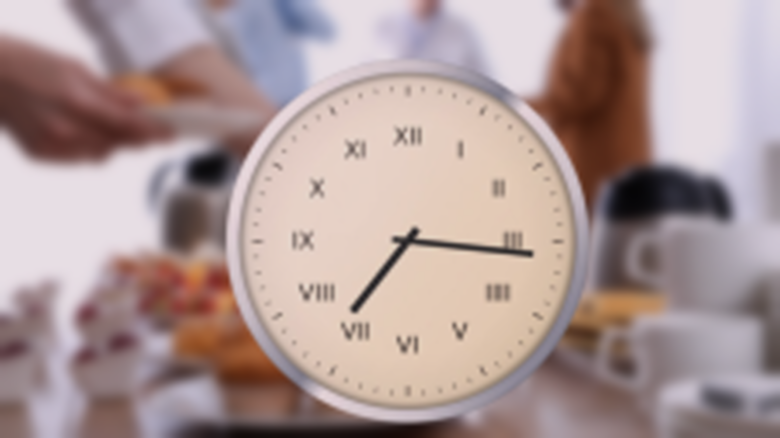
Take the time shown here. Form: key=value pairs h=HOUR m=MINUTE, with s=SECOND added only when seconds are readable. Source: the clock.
h=7 m=16
